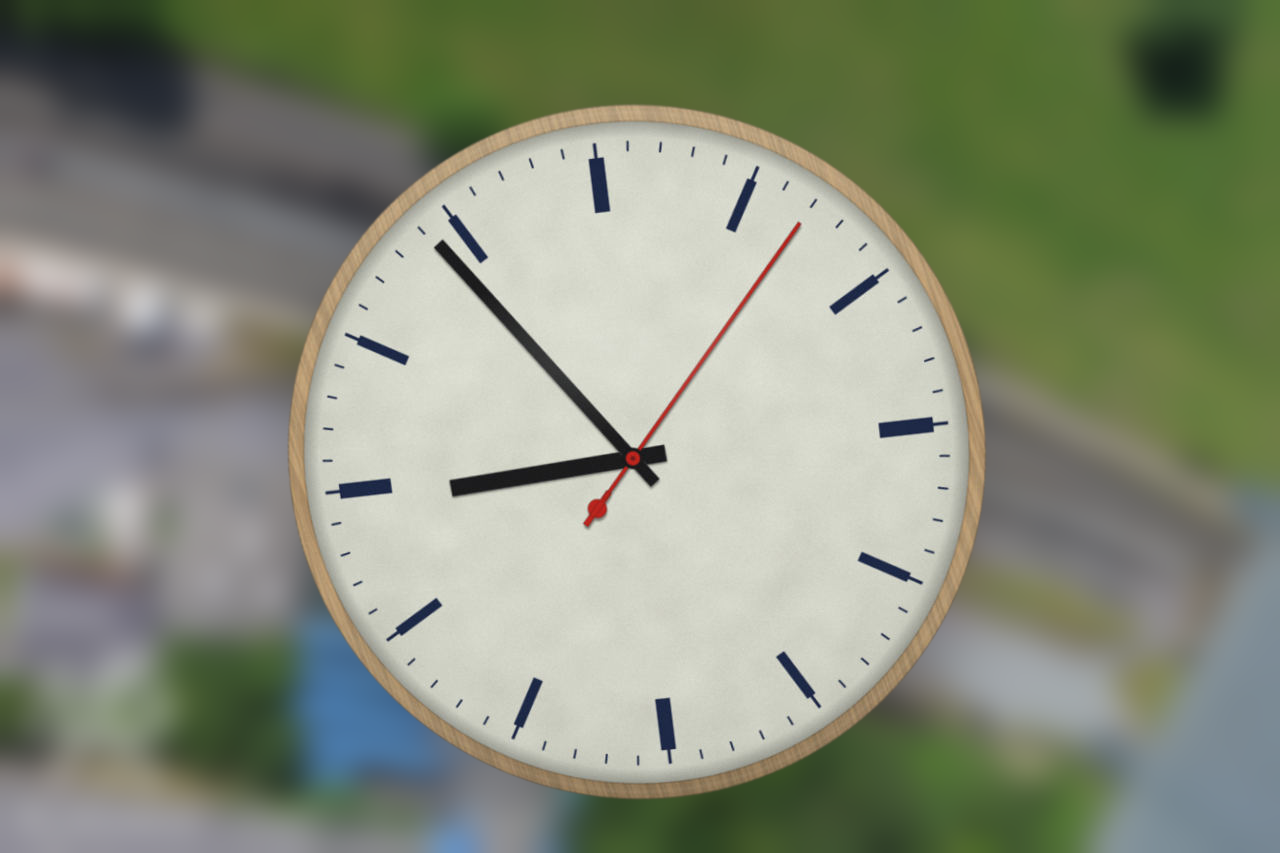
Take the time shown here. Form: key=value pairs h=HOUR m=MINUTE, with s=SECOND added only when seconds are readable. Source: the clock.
h=8 m=54 s=7
